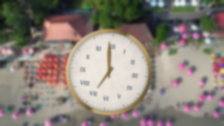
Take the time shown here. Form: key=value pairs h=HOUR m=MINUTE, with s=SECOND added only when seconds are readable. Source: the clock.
h=6 m=59
